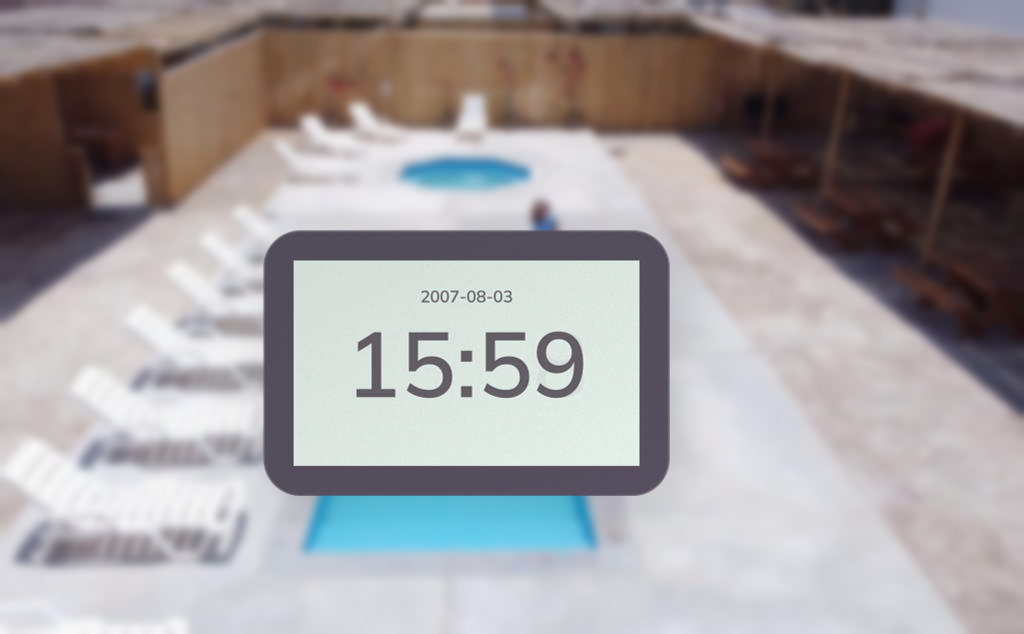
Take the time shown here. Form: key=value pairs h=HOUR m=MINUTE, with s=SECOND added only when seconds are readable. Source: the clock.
h=15 m=59
